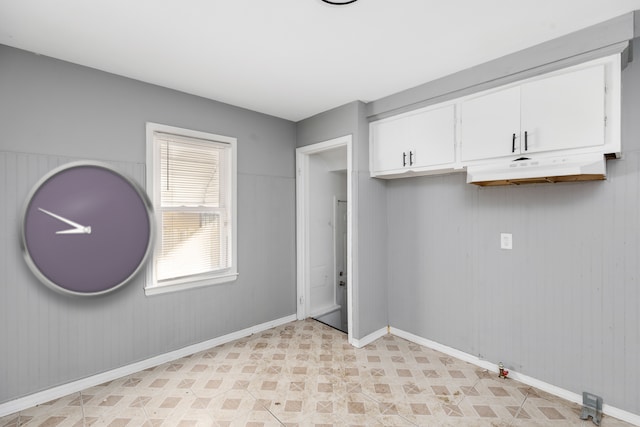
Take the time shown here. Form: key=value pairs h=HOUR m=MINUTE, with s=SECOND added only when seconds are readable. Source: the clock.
h=8 m=49
